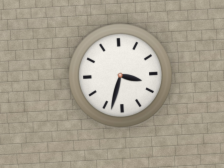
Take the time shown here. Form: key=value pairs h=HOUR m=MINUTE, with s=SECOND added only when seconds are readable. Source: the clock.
h=3 m=33
